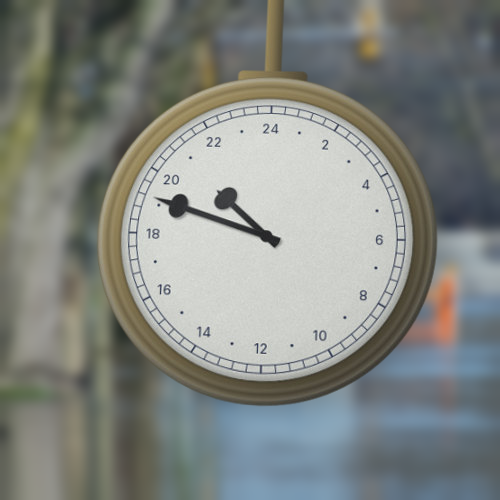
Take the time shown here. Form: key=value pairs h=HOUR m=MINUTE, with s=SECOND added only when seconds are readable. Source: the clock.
h=20 m=48
